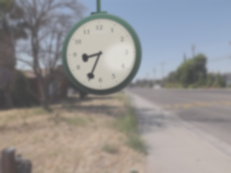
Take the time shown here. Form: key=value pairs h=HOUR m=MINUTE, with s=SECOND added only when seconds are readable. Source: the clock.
h=8 m=34
